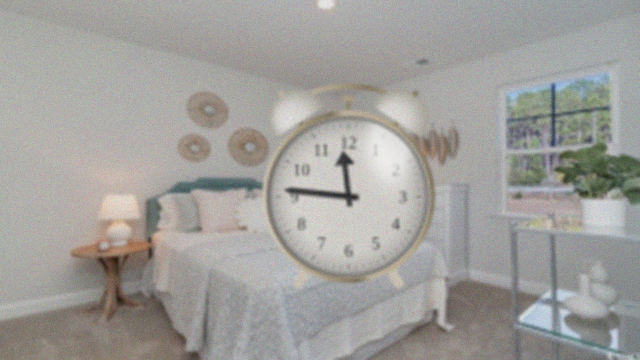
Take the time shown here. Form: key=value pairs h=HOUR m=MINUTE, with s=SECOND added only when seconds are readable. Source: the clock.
h=11 m=46
